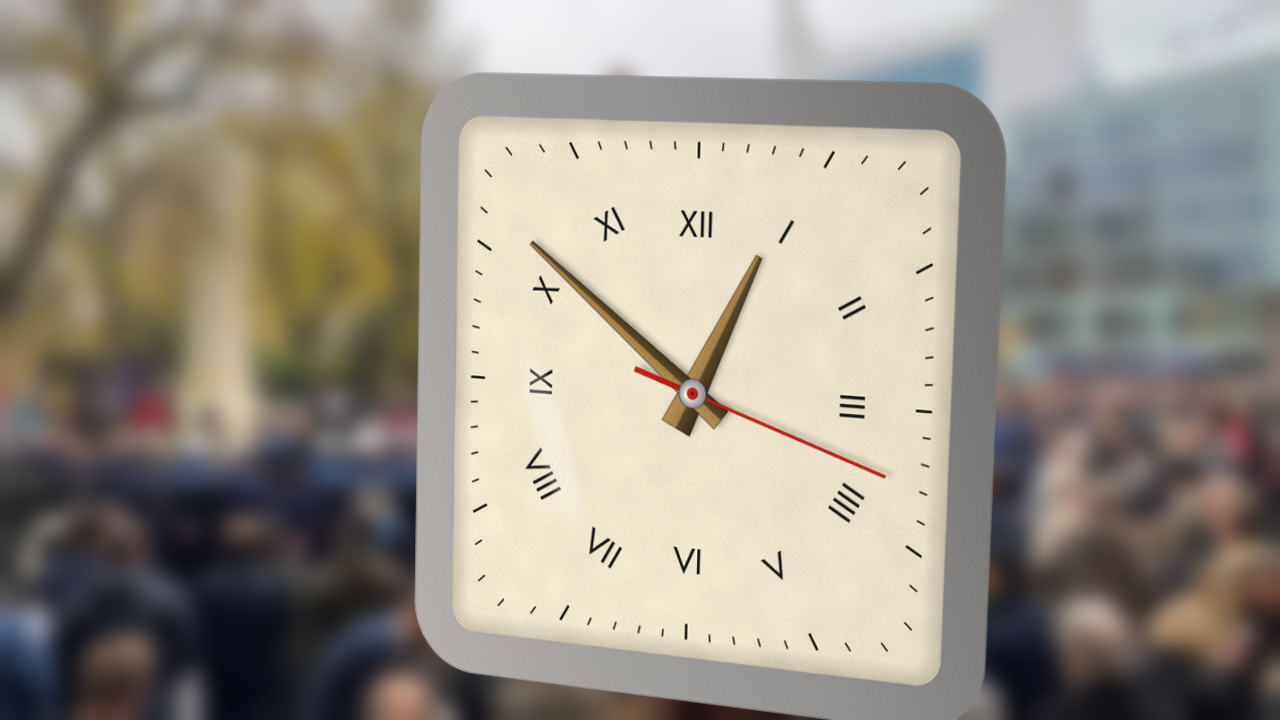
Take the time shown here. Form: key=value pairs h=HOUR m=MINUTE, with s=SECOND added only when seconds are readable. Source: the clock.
h=12 m=51 s=18
